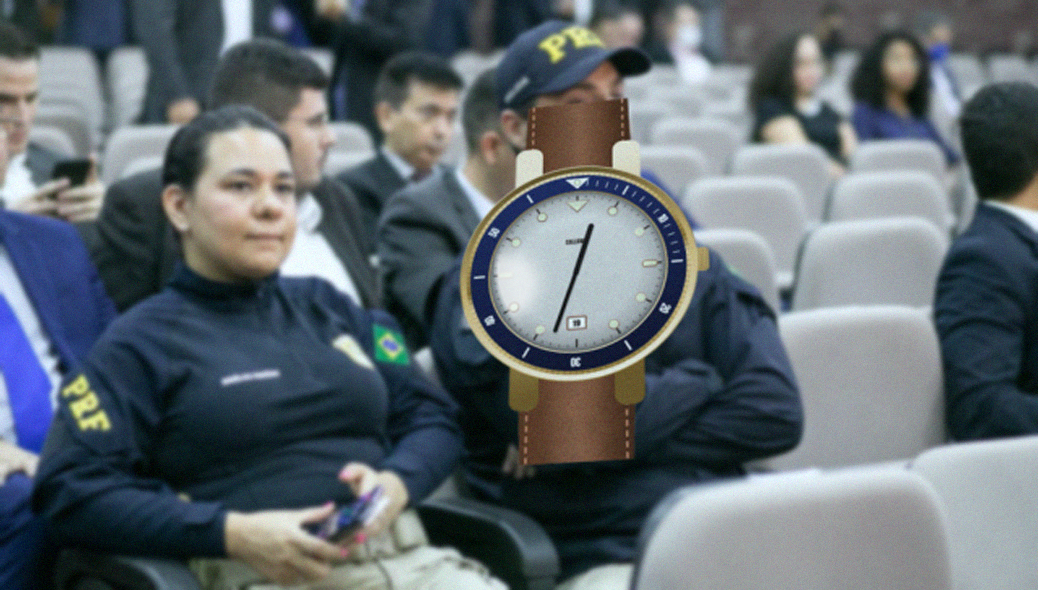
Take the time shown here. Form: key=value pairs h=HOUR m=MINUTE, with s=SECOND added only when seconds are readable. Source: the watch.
h=12 m=33
